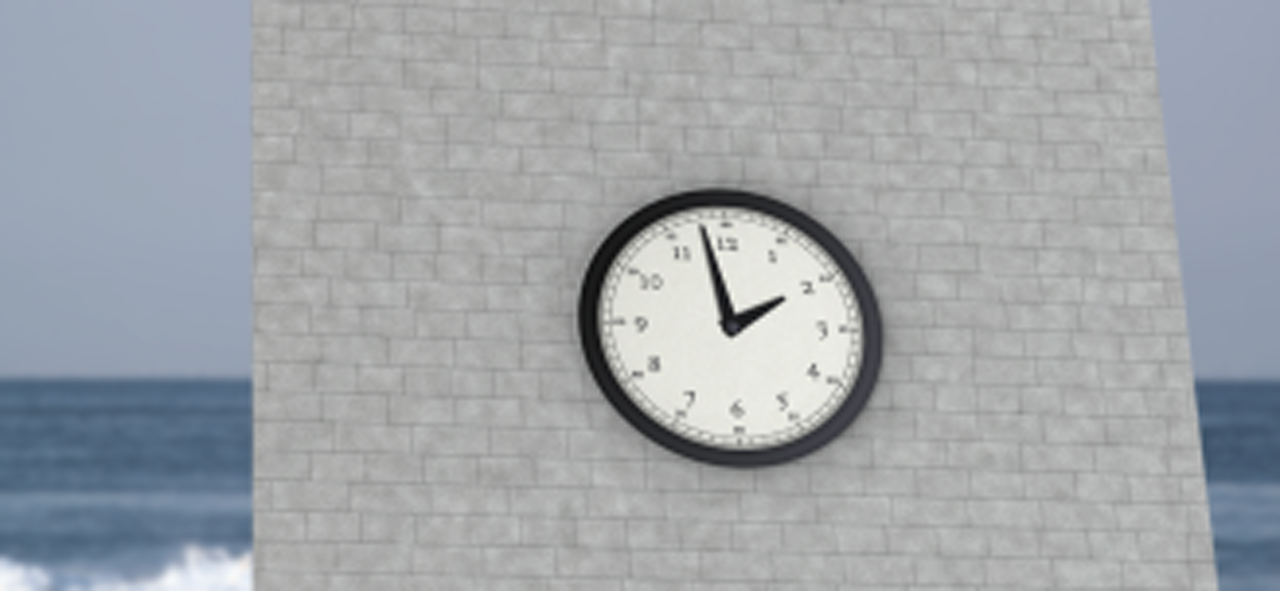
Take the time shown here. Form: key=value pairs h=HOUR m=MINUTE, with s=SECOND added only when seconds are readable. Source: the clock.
h=1 m=58
